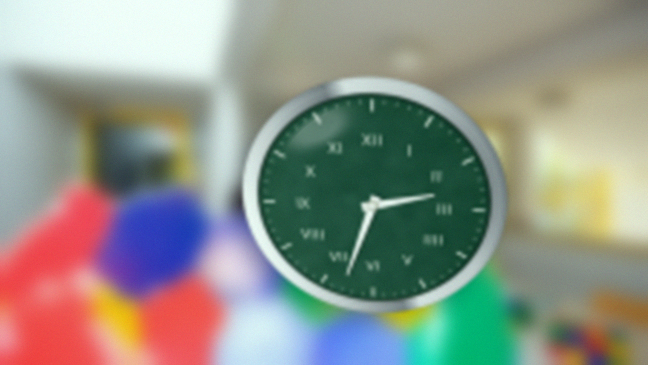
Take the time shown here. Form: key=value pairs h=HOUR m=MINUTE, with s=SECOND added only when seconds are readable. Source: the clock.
h=2 m=33
